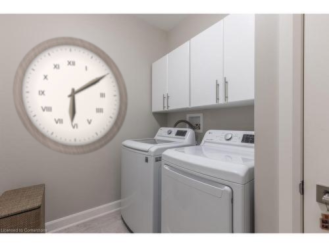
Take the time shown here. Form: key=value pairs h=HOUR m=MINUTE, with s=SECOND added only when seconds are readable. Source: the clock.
h=6 m=10
